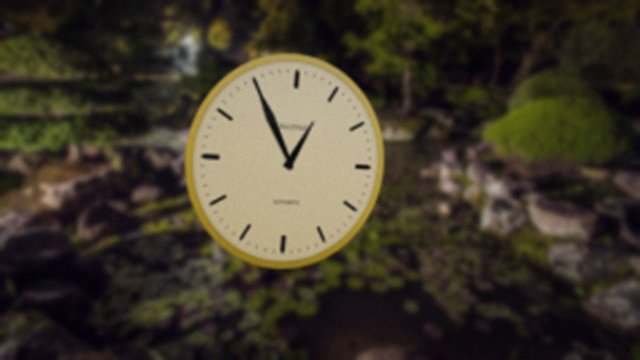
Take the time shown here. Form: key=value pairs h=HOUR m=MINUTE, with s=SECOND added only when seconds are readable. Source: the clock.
h=12 m=55
